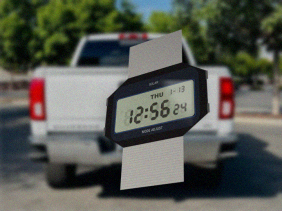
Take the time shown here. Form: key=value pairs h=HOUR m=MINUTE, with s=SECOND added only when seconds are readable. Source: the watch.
h=12 m=56 s=24
